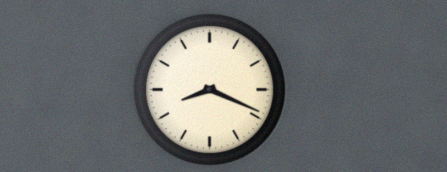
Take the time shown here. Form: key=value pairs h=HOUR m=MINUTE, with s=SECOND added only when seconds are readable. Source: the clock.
h=8 m=19
